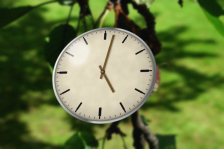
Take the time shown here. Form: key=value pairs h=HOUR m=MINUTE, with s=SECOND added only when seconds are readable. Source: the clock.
h=5 m=2
